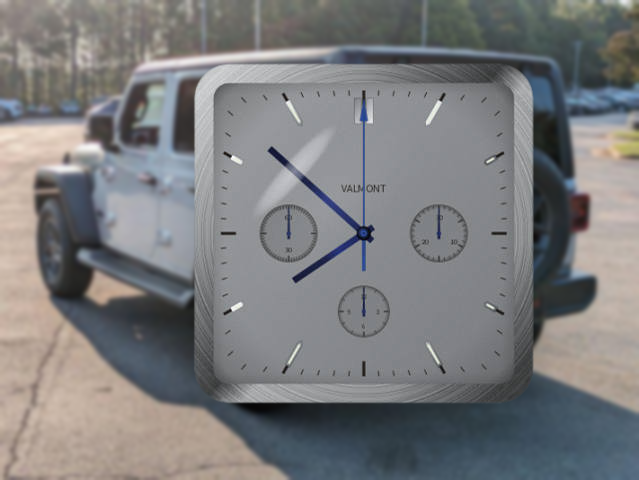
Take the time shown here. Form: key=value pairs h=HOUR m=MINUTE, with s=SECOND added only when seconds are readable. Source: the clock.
h=7 m=52
